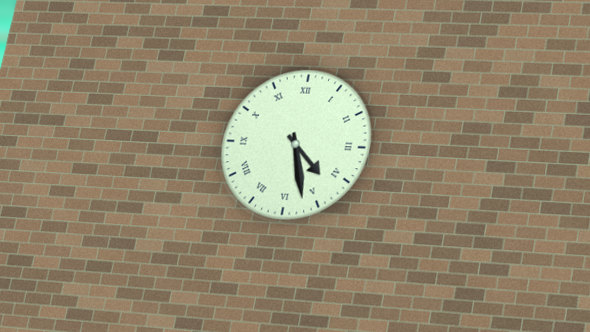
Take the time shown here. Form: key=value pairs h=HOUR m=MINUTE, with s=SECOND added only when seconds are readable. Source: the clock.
h=4 m=27
